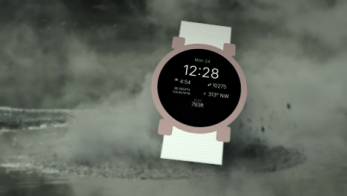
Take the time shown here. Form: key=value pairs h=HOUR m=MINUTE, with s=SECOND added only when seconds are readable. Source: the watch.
h=12 m=28
